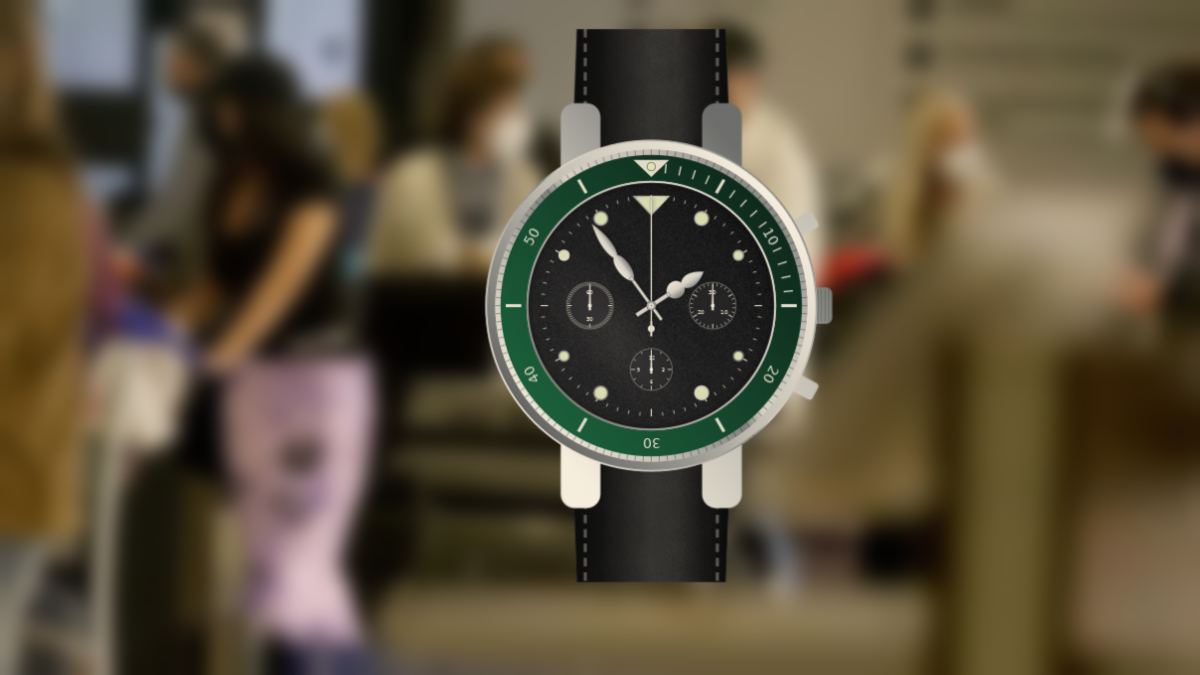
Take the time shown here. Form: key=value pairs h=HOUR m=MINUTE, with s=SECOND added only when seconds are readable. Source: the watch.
h=1 m=54
